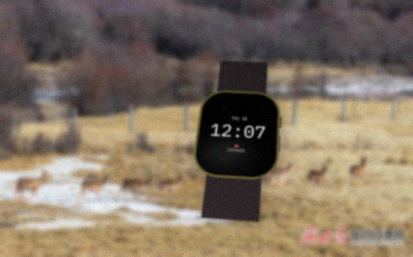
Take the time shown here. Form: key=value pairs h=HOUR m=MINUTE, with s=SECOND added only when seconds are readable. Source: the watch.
h=12 m=7
